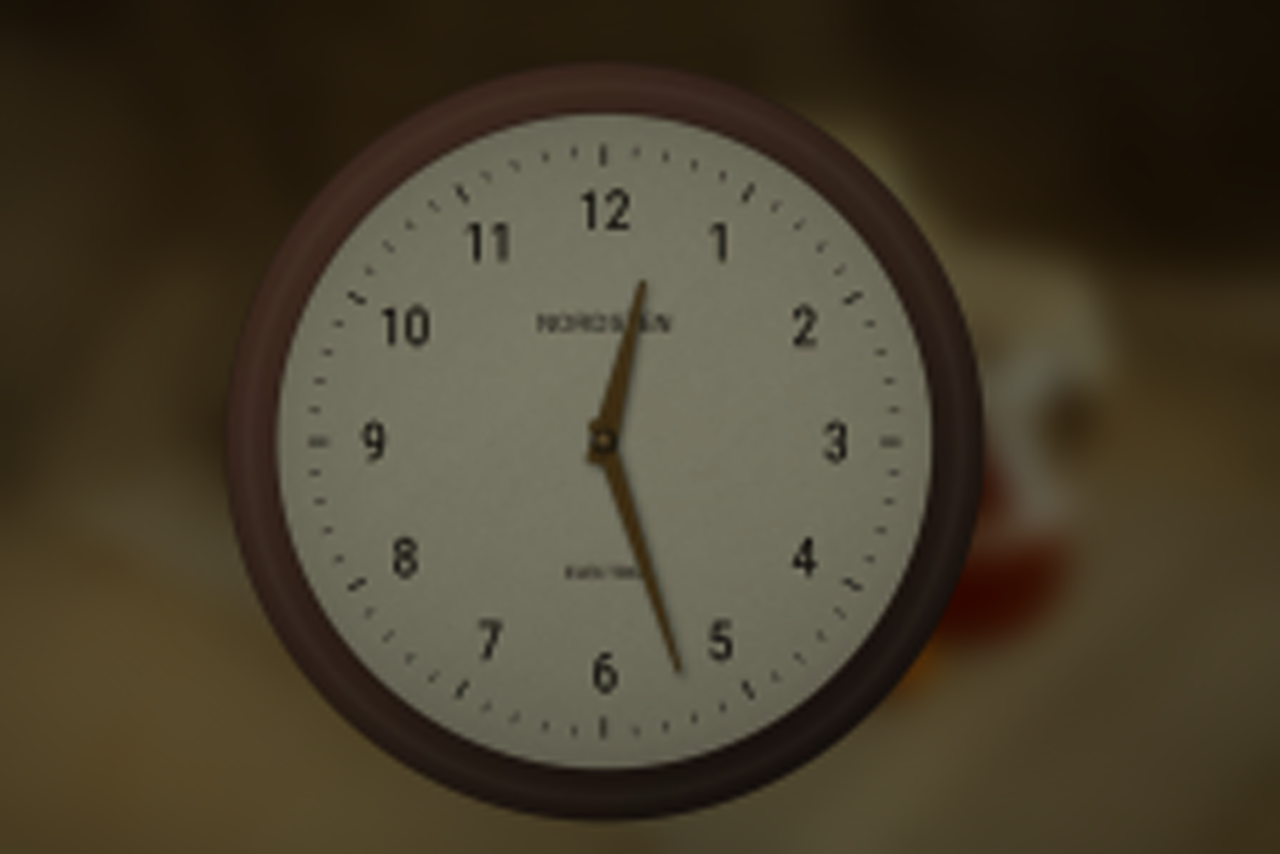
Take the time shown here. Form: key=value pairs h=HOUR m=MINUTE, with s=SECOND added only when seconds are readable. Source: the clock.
h=12 m=27
